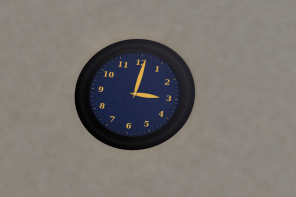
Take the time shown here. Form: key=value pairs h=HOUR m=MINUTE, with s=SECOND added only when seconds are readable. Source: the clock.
h=3 m=1
